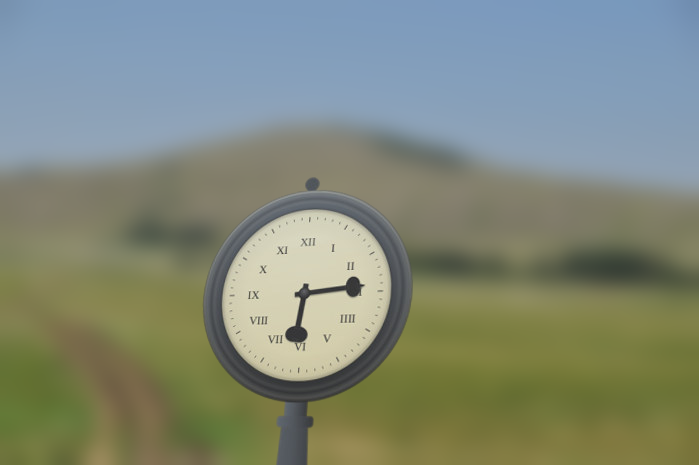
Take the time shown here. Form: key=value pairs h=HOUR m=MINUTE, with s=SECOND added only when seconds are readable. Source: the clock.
h=6 m=14
